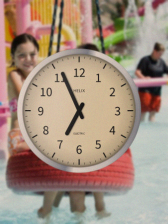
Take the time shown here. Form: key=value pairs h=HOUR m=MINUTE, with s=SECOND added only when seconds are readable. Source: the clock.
h=6 m=56
